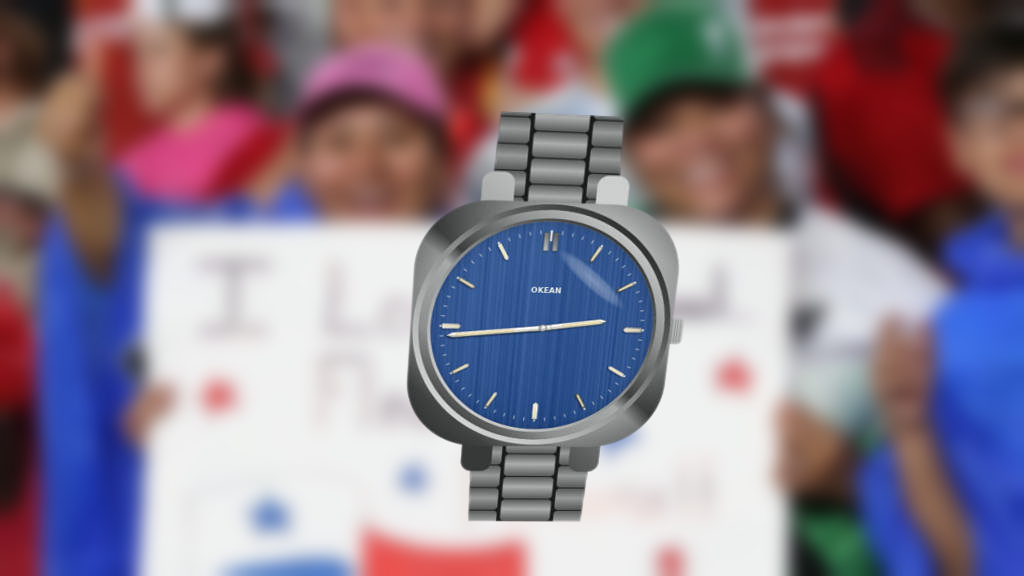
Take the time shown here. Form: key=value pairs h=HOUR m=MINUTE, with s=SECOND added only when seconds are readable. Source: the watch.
h=2 m=44
